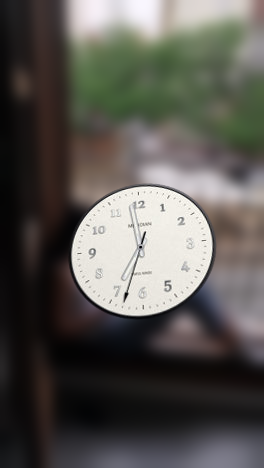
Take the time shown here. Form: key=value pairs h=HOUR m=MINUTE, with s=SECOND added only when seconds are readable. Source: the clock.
h=6 m=58 s=33
